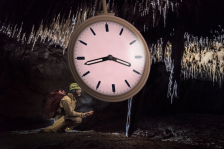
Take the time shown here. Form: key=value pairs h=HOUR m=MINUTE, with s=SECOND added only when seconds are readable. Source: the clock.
h=3 m=43
